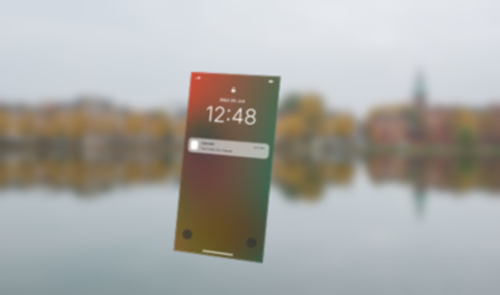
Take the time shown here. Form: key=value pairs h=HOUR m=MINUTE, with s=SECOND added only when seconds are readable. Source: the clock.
h=12 m=48
